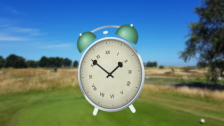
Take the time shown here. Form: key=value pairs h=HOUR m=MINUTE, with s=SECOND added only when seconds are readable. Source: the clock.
h=1 m=52
